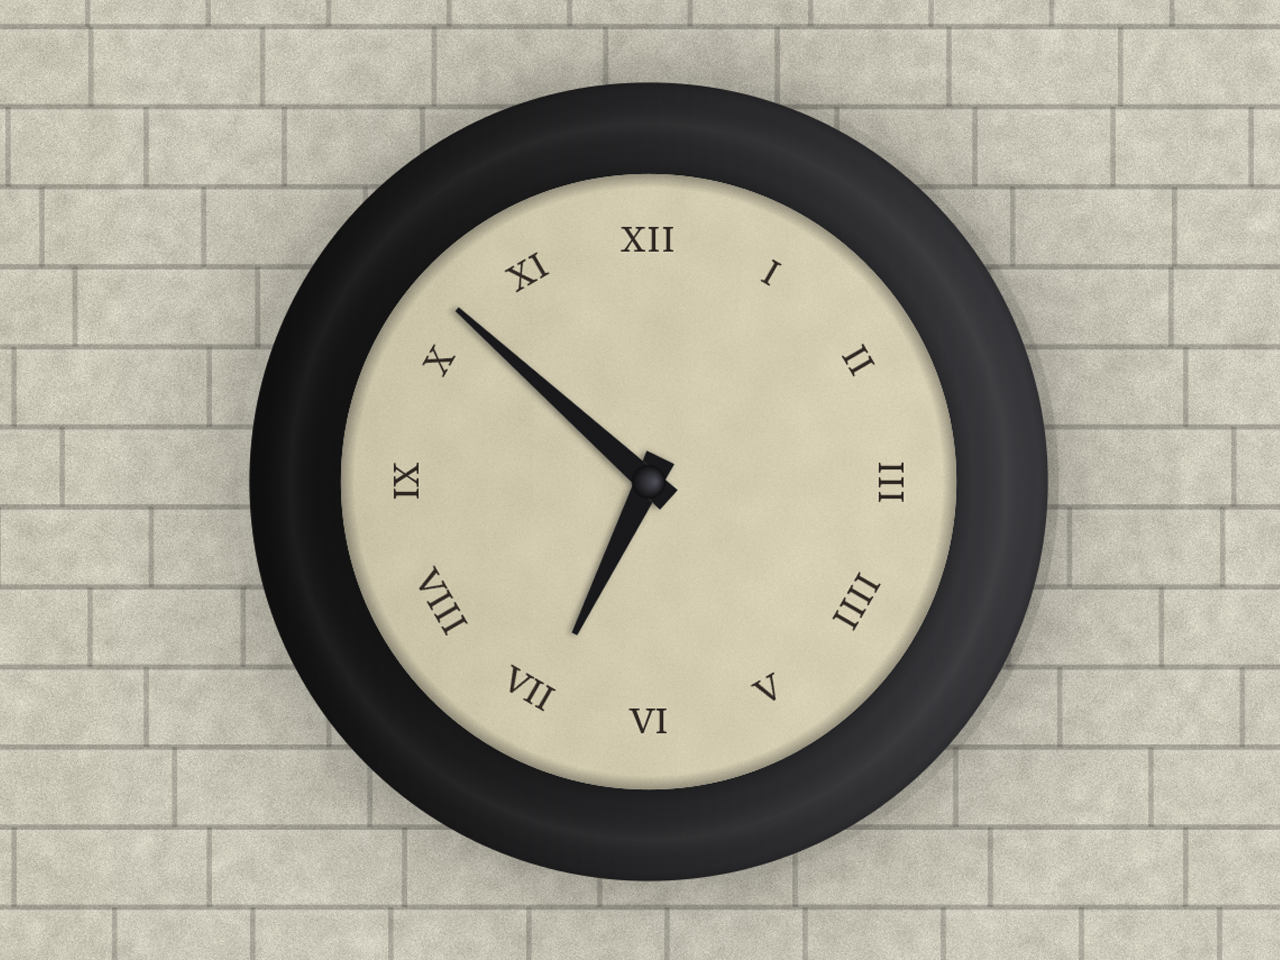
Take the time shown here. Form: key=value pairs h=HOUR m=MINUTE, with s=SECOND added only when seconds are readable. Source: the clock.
h=6 m=52
